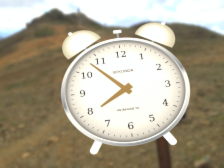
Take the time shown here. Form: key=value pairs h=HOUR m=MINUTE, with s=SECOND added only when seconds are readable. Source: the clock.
h=7 m=53
